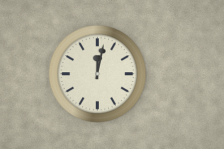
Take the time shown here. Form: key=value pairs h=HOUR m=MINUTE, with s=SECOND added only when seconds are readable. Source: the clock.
h=12 m=2
